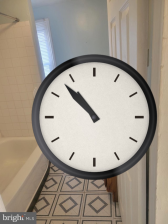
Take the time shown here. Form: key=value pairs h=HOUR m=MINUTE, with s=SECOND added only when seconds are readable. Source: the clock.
h=10 m=53
